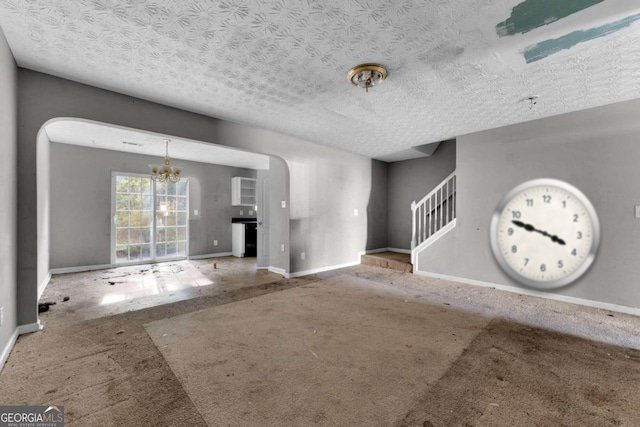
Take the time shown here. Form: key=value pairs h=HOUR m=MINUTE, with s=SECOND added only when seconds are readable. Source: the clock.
h=3 m=48
